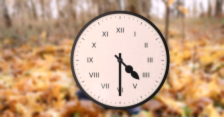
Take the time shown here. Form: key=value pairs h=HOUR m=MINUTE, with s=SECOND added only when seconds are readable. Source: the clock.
h=4 m=30
